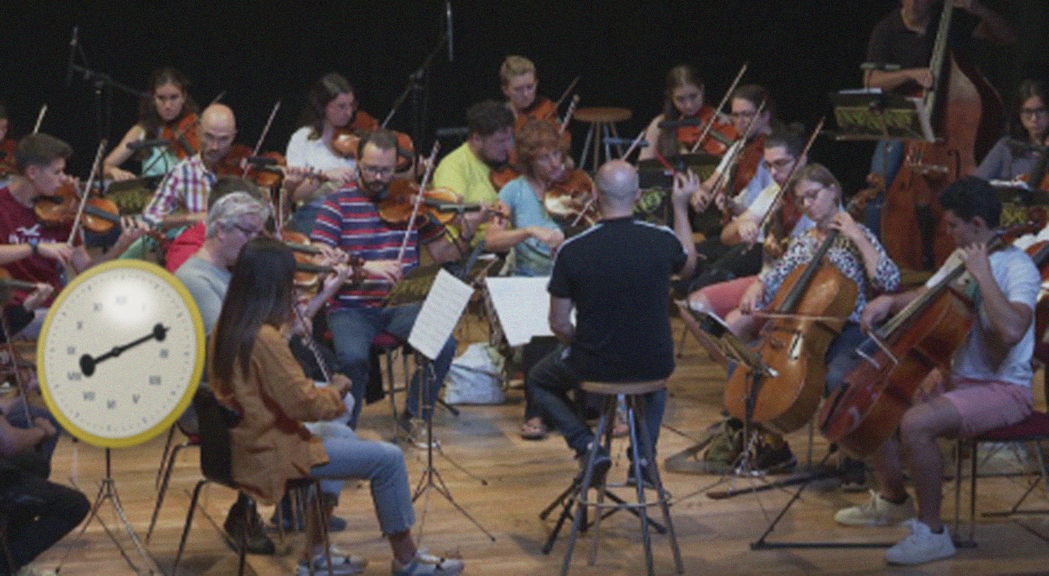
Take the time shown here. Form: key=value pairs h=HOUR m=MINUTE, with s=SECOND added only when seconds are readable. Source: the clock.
h=8 m=11
